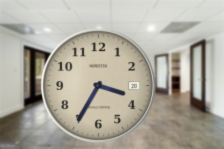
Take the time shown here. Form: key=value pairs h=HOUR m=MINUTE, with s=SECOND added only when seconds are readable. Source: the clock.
h=3 m=35
